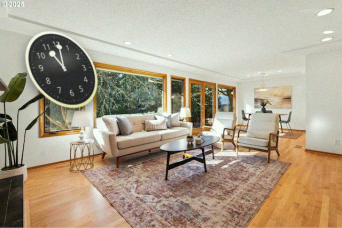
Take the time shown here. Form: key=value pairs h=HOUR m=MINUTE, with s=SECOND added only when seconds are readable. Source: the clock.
h=11 m=1
